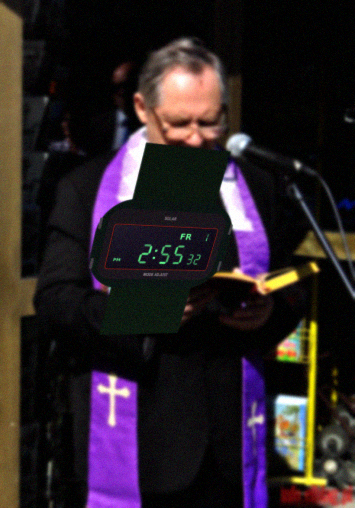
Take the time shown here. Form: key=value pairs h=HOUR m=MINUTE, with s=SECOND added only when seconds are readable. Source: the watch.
h=2 m=55 s=32
